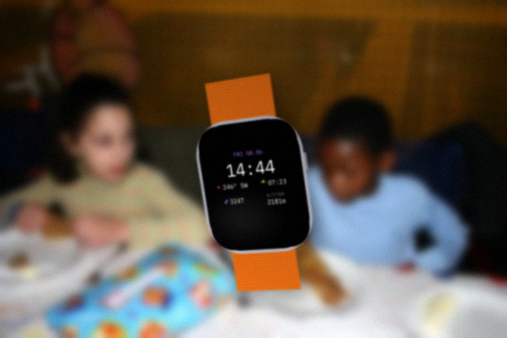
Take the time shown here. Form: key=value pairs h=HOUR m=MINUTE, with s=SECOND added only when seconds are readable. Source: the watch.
h=14 m=44
